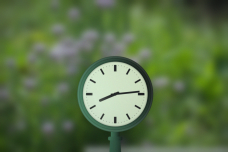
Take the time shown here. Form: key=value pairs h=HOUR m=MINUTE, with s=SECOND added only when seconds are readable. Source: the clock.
h=8 m=14
